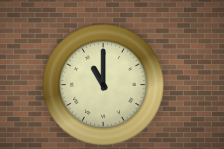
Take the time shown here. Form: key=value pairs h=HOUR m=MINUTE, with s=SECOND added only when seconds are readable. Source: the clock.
h=11 m=0
